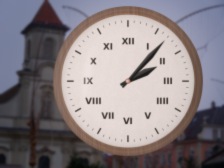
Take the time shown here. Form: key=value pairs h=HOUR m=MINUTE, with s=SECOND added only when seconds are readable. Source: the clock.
h=2 m=7
